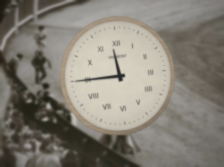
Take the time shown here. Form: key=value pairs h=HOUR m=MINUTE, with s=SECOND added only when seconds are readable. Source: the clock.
h=11 m=45
